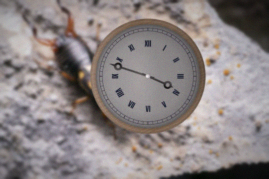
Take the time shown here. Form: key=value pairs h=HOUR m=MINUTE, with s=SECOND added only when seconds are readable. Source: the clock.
h=3 m=48
